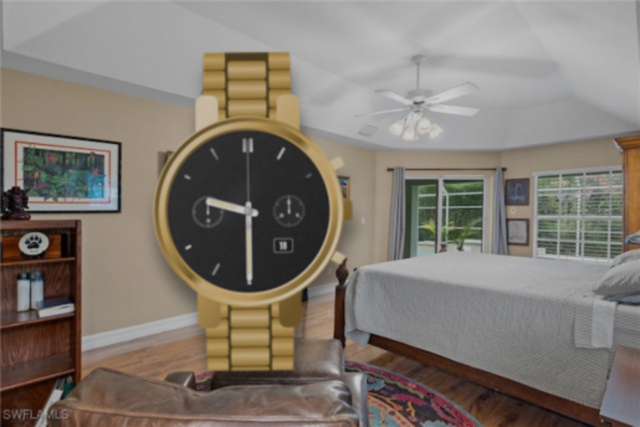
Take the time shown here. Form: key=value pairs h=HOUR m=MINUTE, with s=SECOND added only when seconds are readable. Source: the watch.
h=9 m=30
